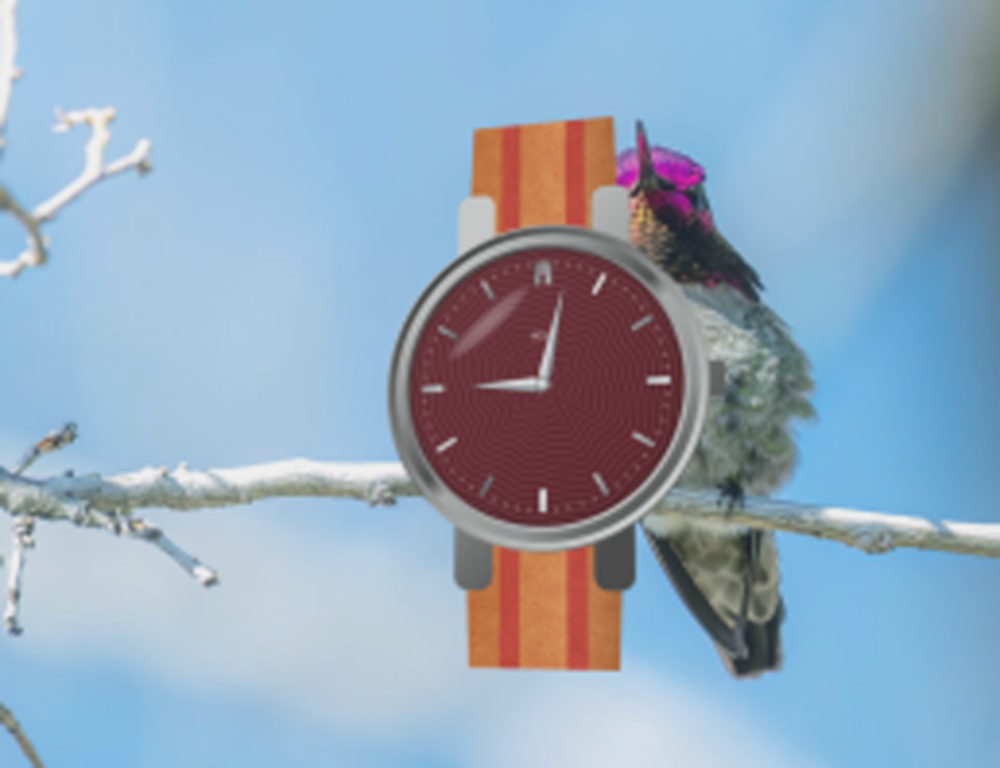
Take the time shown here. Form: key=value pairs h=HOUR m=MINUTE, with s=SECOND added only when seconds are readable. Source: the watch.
h=9 m=2
